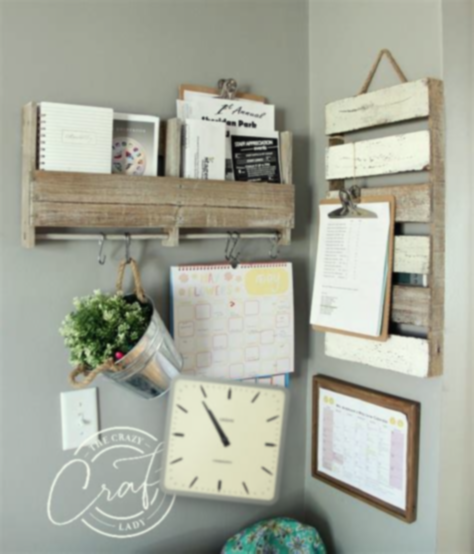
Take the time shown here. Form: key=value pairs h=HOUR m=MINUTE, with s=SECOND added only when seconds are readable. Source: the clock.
h=10 m=54
